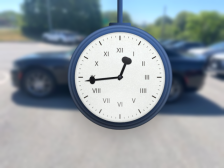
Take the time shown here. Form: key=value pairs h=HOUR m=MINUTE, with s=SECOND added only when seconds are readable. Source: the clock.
h=12 m=44
